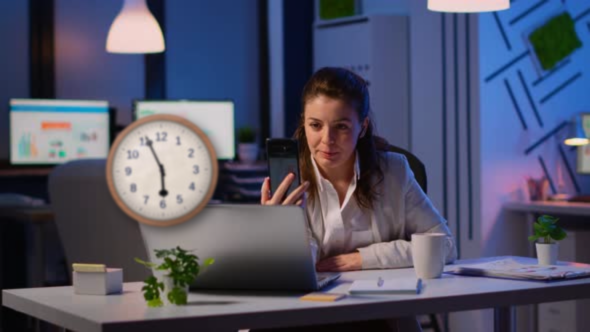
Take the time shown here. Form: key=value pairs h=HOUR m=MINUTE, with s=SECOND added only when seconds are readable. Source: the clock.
h=5 m=56
